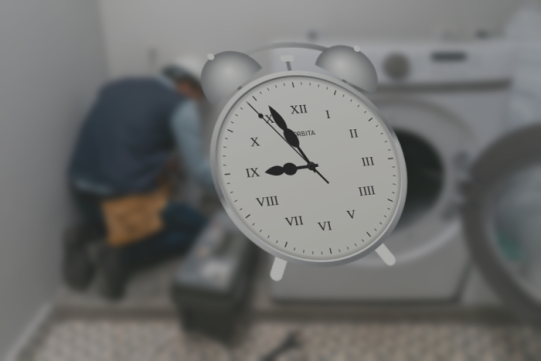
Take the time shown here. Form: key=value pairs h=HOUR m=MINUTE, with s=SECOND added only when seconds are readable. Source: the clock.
h=8 m=55 s=54
